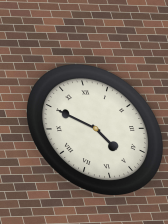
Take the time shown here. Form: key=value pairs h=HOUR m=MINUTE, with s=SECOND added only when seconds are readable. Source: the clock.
h=4 m=50
